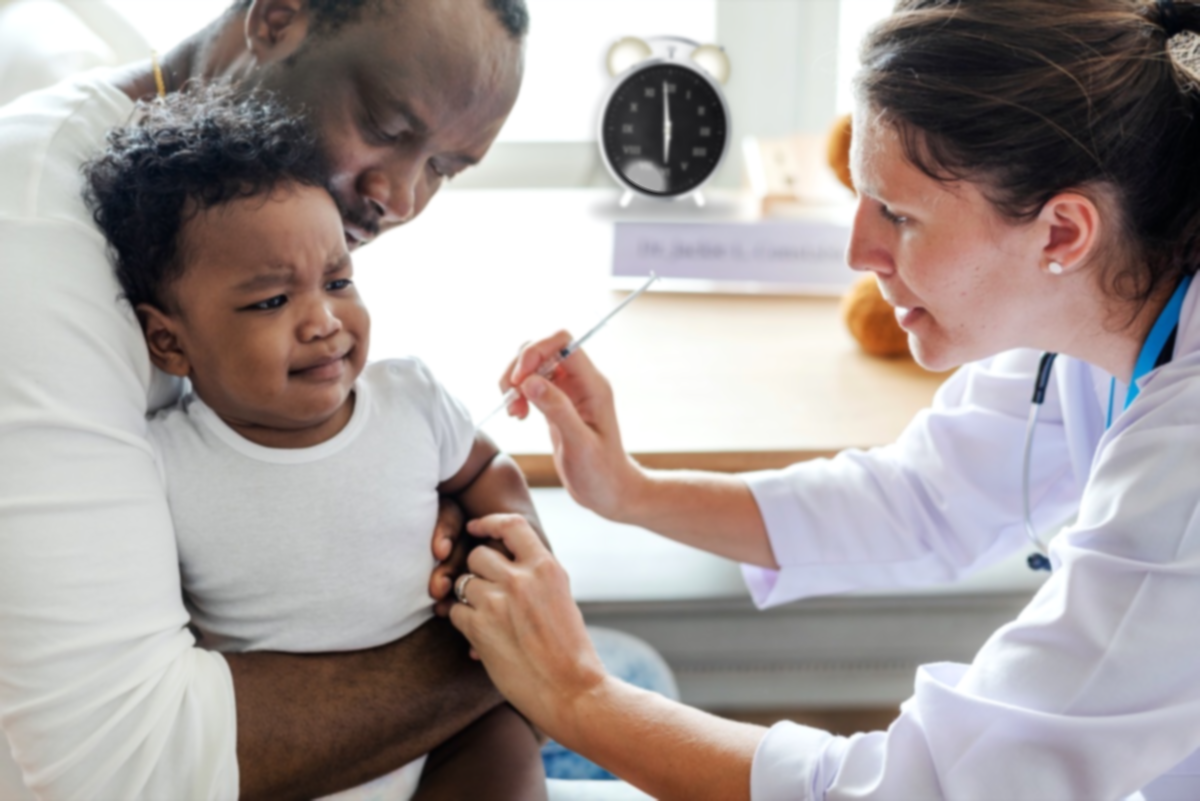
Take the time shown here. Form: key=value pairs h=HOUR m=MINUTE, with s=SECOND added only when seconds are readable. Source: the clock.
h=5 m=59
